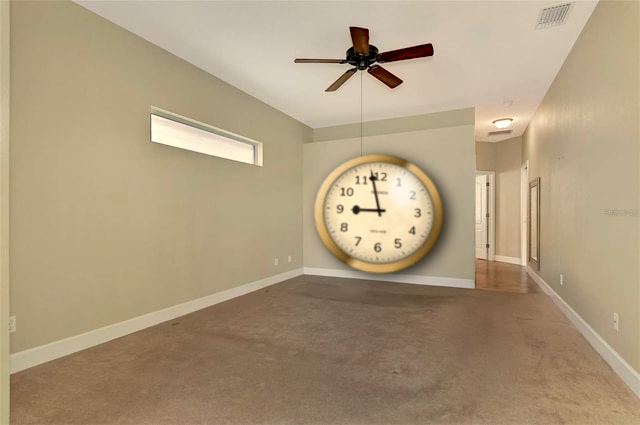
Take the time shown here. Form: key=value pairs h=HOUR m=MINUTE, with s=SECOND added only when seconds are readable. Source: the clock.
h=8 m=58
